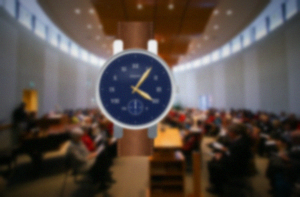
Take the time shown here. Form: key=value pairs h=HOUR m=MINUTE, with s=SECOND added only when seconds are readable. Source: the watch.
h=4 m=6
